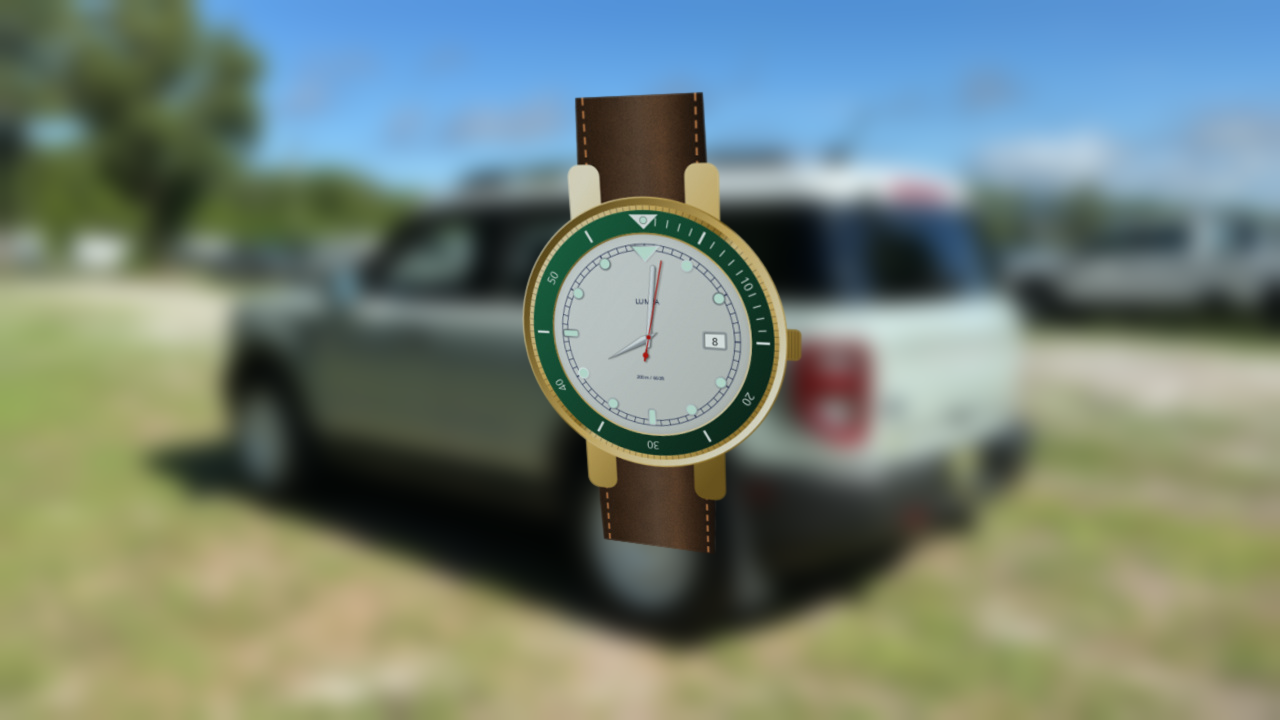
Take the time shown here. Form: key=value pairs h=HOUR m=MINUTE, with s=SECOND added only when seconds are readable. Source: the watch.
h=8 m=1 s=2
